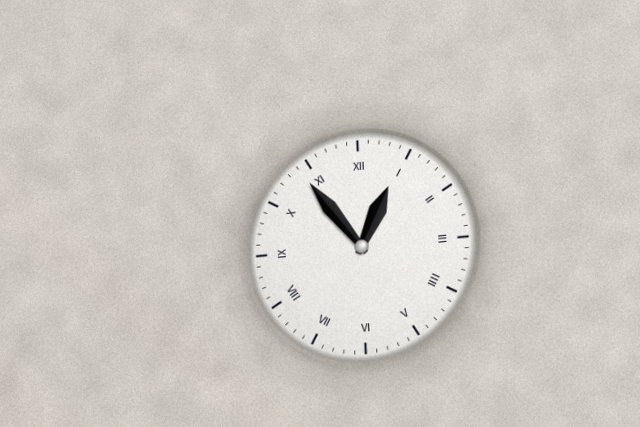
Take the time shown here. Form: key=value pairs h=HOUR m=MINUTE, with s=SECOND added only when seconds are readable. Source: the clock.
h=12 m=54
